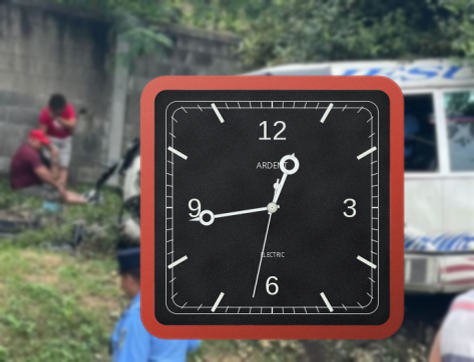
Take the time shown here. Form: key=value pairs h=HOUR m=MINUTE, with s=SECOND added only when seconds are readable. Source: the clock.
h=12 m=43 s=32
